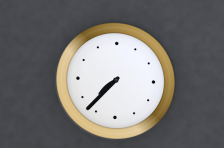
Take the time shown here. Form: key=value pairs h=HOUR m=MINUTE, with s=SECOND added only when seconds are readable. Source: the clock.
h=7 m=37
